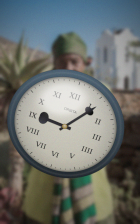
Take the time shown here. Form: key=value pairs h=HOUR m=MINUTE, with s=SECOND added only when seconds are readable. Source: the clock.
h=9 m=6
